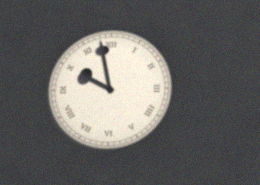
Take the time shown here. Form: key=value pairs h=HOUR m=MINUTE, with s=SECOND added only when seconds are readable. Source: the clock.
h=9 m=58
